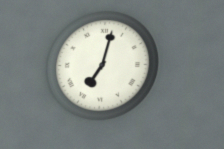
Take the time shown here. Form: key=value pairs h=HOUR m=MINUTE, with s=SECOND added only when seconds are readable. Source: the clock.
h=7 m=2
